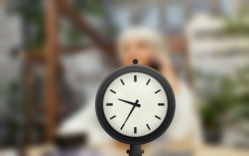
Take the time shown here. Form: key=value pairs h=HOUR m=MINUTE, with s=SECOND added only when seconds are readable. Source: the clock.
h=9 m=35
